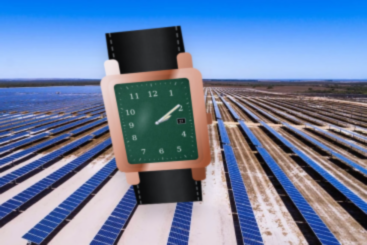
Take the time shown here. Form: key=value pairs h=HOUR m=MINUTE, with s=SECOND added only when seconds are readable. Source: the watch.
h=2 m=9
